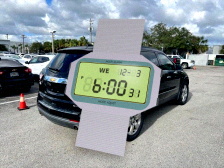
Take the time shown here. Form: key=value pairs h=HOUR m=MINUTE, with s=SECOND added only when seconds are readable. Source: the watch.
h=6 m=0 s=31
